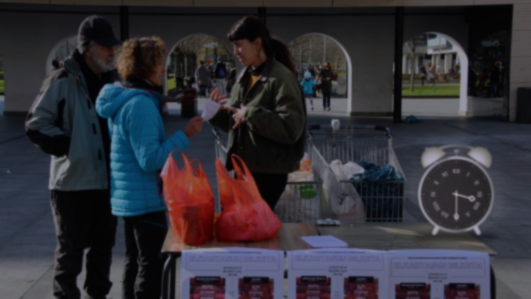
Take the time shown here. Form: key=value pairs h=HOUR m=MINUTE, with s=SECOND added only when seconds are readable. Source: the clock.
h=3 m=30
